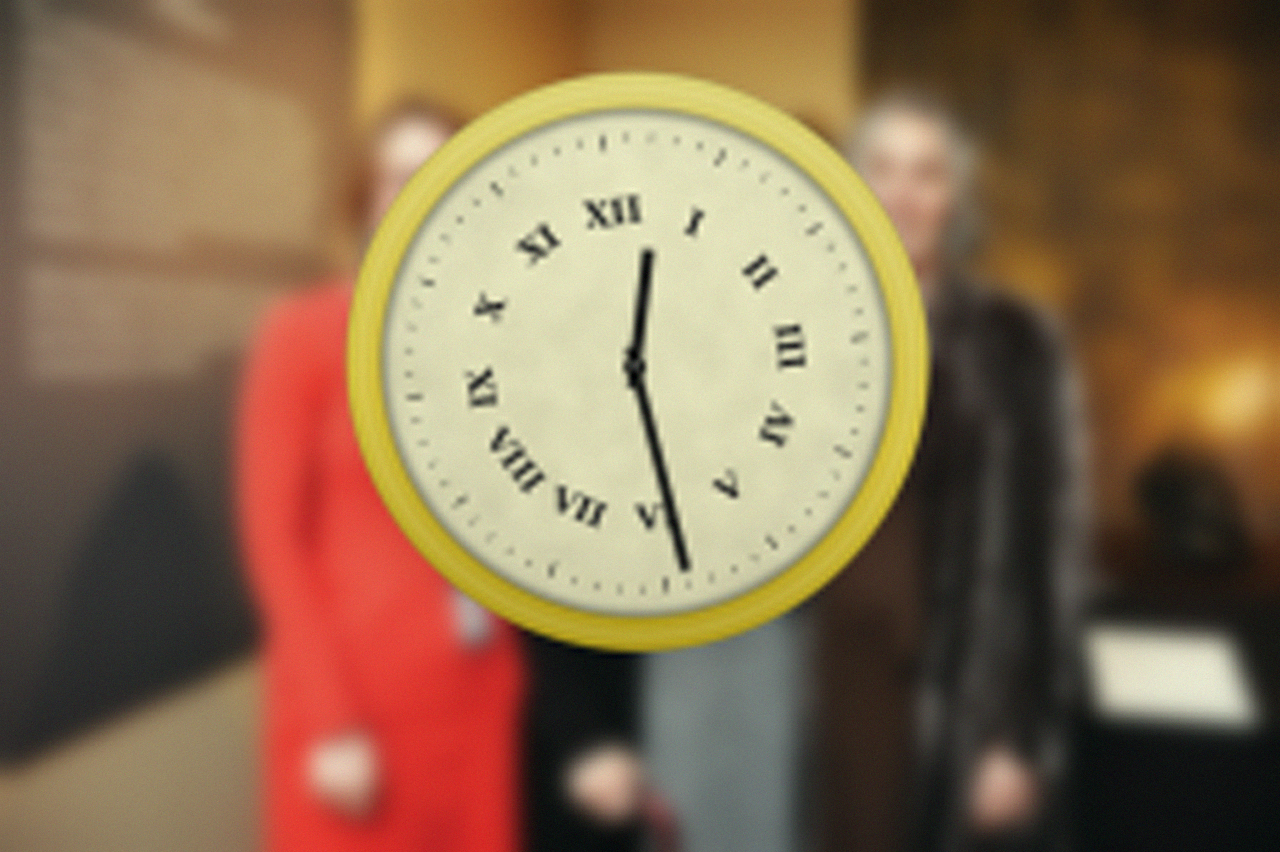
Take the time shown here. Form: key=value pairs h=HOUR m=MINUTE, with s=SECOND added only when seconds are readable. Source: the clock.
h=12 m=29
